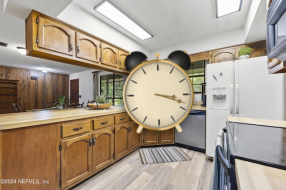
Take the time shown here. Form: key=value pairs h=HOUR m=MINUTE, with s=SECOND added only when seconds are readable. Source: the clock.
h=3 m=18
